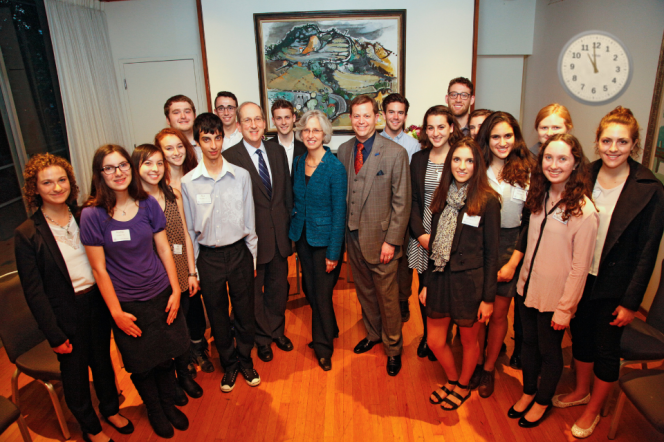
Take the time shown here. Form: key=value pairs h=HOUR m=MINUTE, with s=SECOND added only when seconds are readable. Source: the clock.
h=10 m=59
